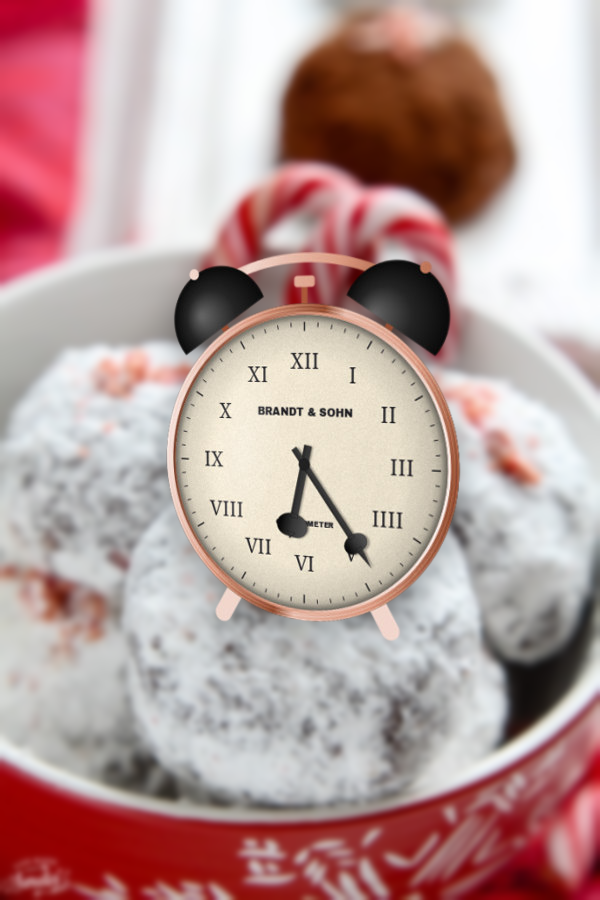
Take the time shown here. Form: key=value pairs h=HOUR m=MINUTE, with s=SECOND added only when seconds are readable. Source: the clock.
h=6 m=24
